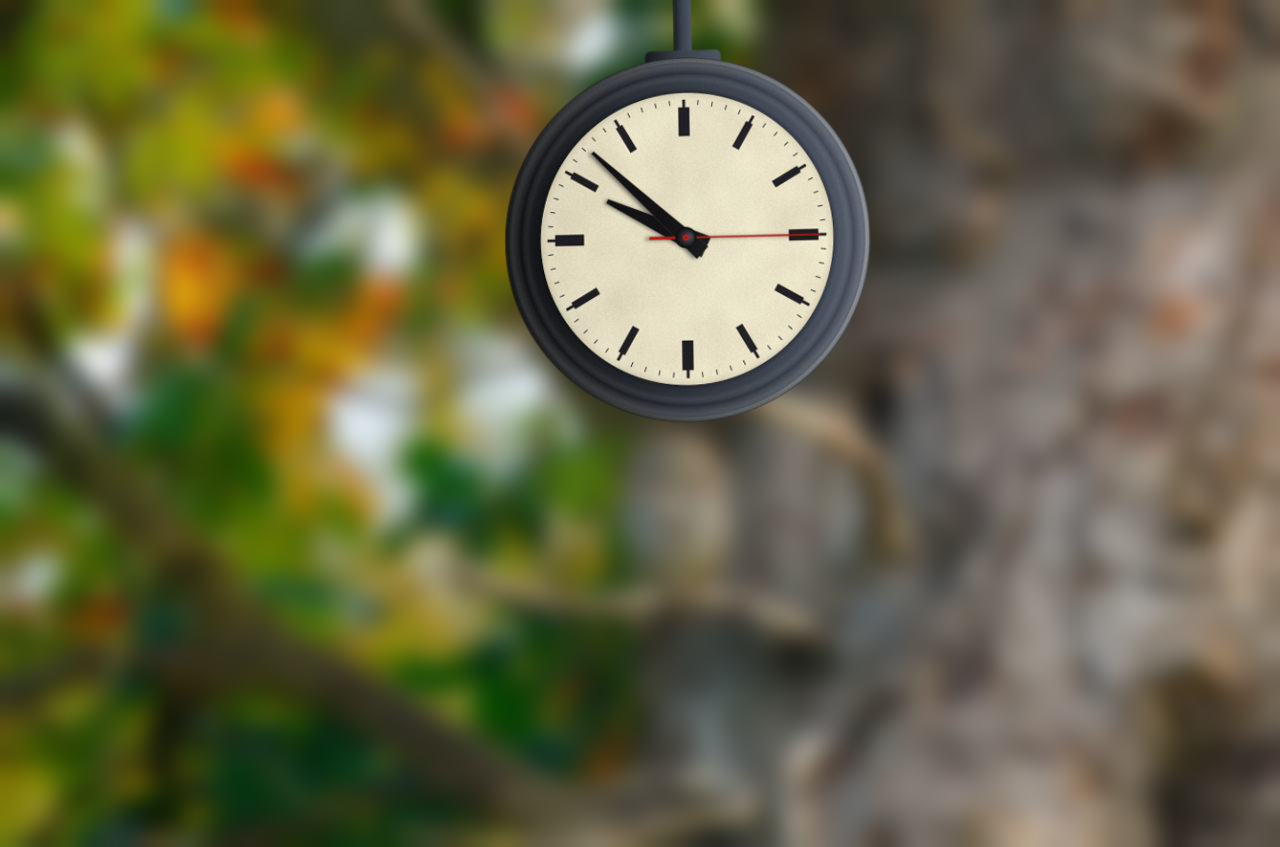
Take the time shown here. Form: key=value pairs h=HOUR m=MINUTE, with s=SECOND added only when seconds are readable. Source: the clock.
h=9 m=52 s=15
